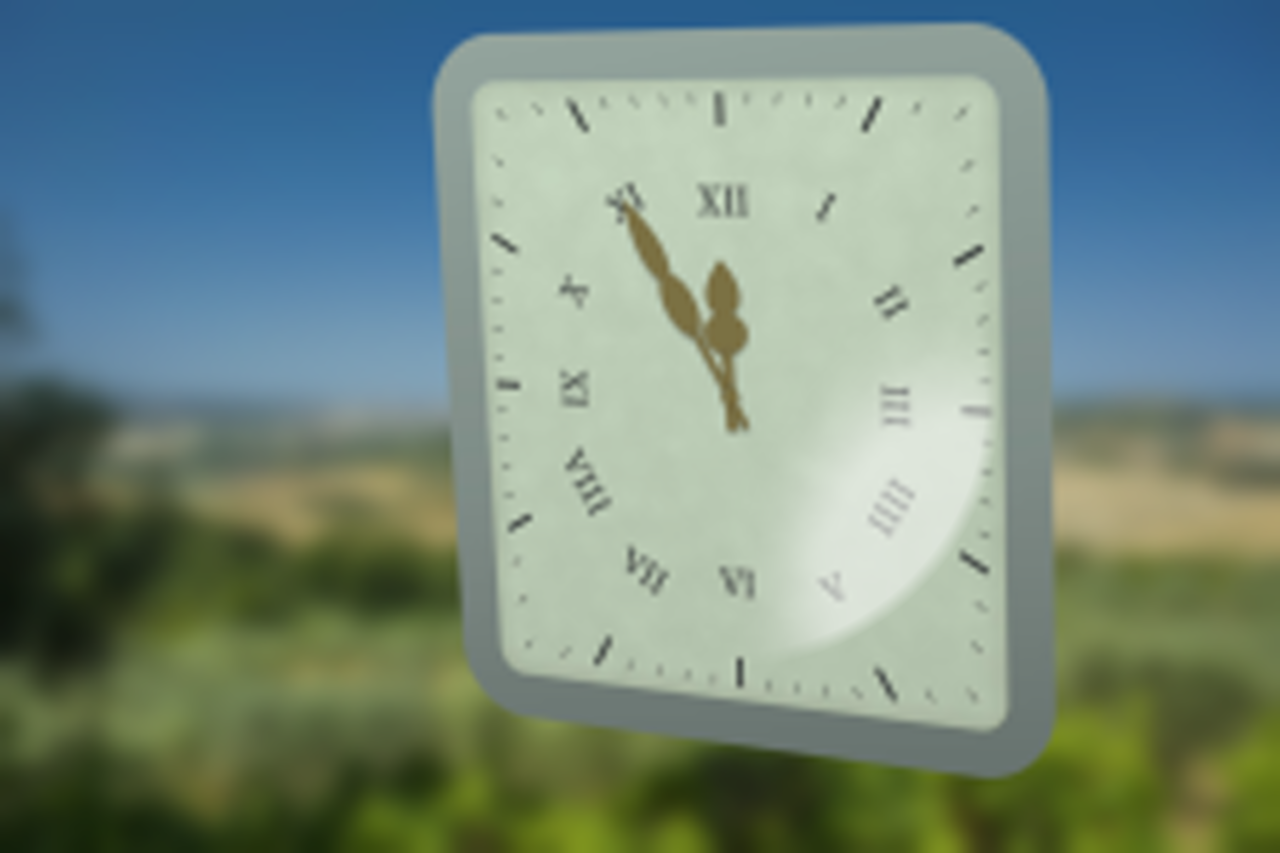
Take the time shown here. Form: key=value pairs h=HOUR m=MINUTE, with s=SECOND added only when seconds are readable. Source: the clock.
h=11 m=55
